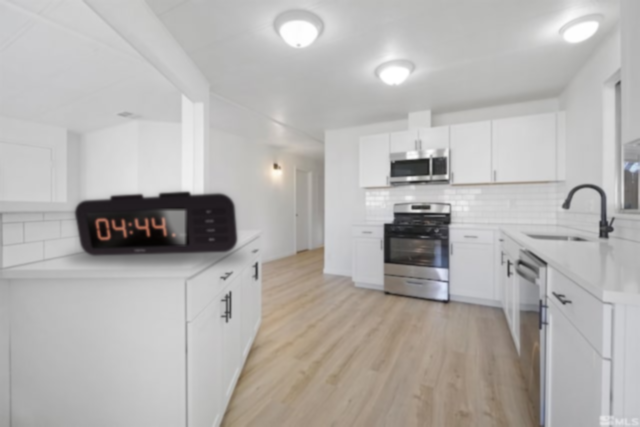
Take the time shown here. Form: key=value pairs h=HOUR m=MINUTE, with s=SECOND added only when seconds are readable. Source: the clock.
h=4 m=44
